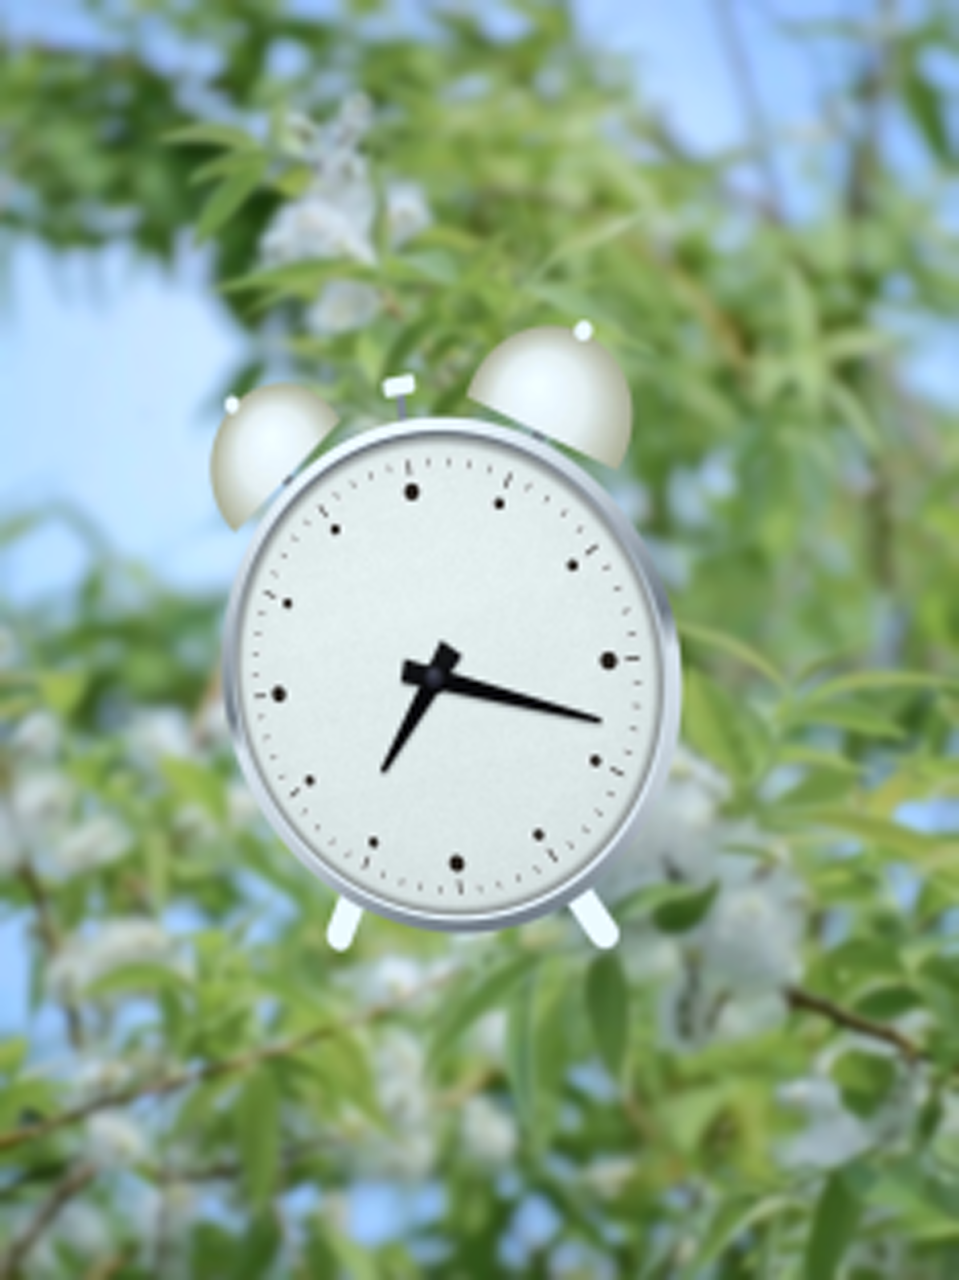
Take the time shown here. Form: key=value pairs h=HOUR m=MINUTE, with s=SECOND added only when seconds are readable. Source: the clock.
h=7 m=18
